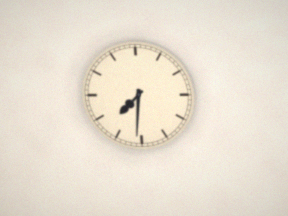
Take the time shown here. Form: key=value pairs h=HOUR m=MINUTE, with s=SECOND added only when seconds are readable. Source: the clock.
h=7 m=31
